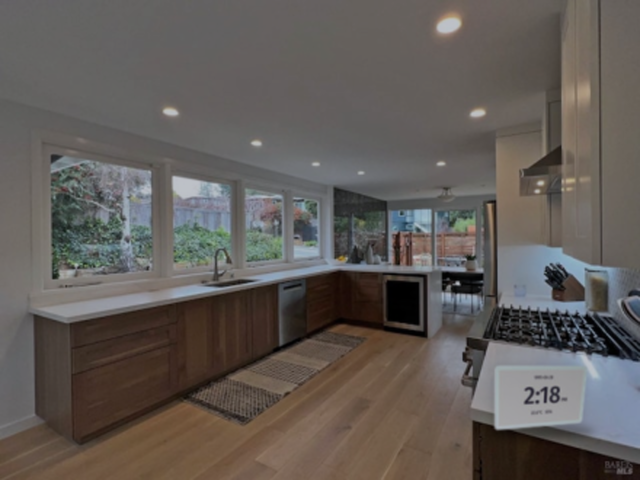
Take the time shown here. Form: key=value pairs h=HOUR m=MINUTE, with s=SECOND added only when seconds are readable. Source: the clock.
h=2 m=18
